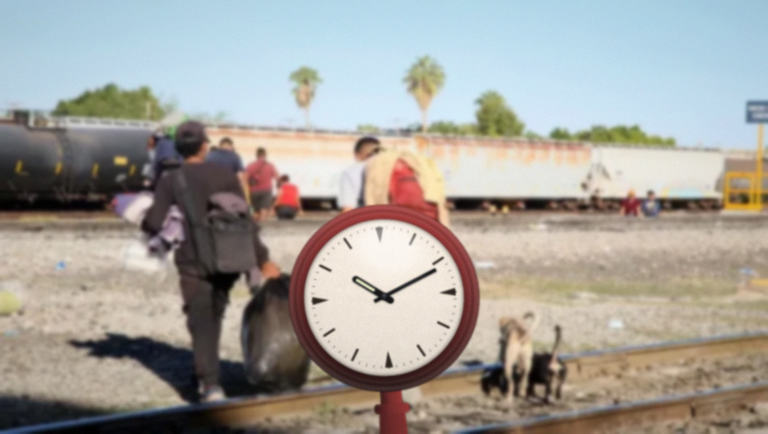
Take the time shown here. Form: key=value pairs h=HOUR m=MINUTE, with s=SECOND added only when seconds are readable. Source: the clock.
h=10 m=11
